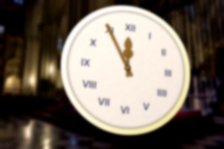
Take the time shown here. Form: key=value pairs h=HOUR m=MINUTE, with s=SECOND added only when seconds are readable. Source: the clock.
h=11 m=55
